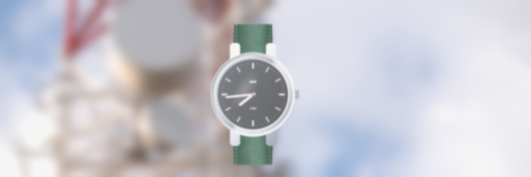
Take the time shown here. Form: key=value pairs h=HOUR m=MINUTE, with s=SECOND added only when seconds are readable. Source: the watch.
h=7 m=44
